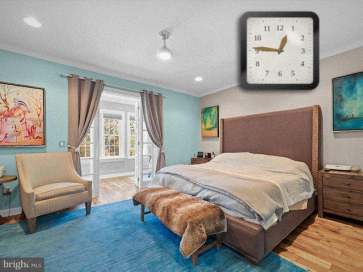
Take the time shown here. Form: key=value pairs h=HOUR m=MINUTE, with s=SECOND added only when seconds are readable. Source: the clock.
h=12 m=46
